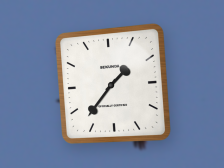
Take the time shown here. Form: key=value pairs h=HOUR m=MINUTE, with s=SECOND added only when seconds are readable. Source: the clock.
h=1 m=37
